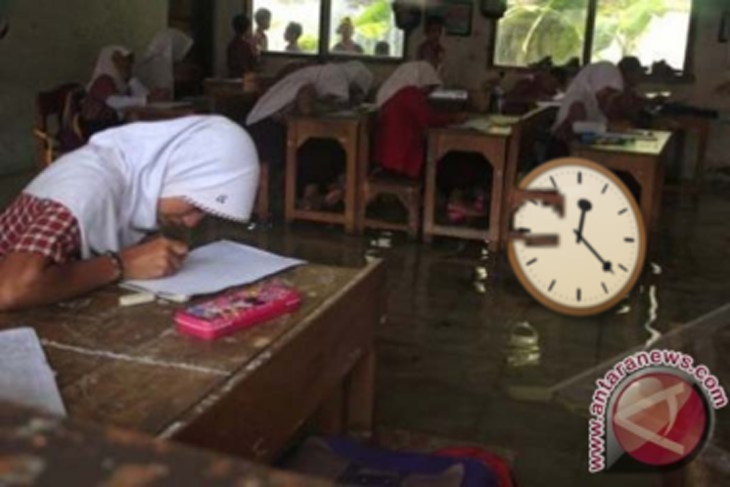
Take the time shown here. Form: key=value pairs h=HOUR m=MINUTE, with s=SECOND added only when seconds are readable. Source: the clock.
h=12 m=22
